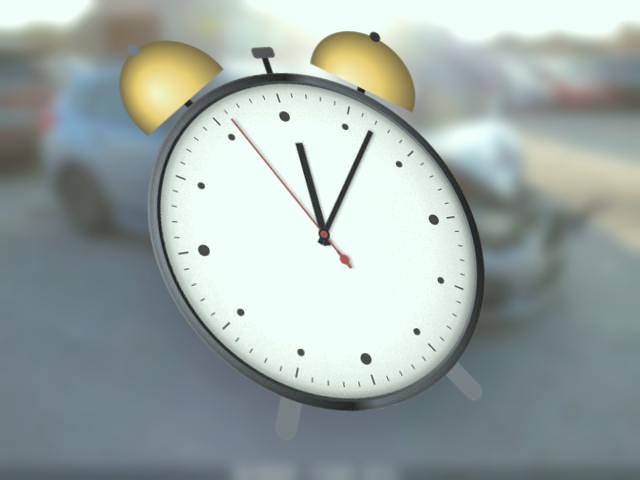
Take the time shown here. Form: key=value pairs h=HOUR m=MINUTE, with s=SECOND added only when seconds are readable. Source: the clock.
h=12 m=6 s=56
